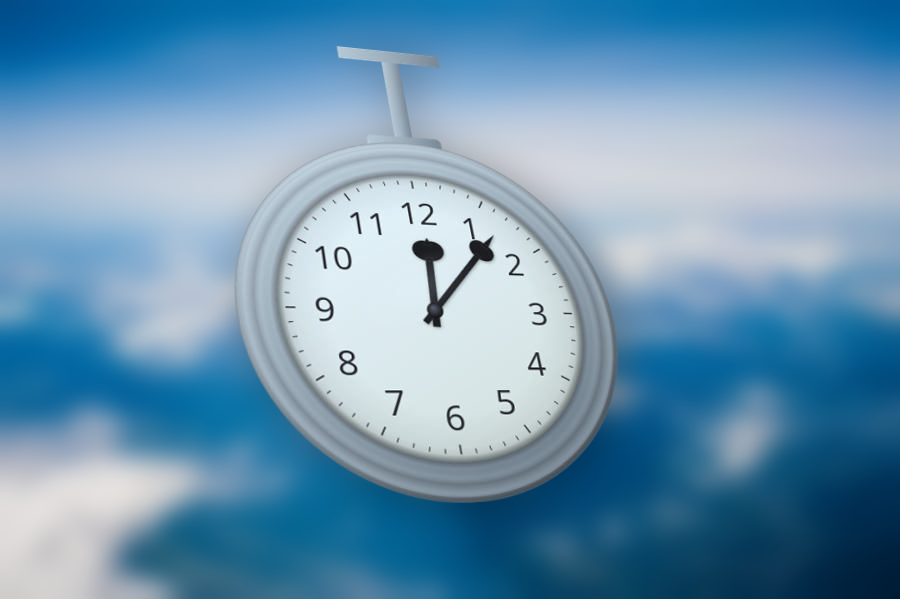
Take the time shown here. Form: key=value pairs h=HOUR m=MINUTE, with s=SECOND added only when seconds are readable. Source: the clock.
h=12 m=7
